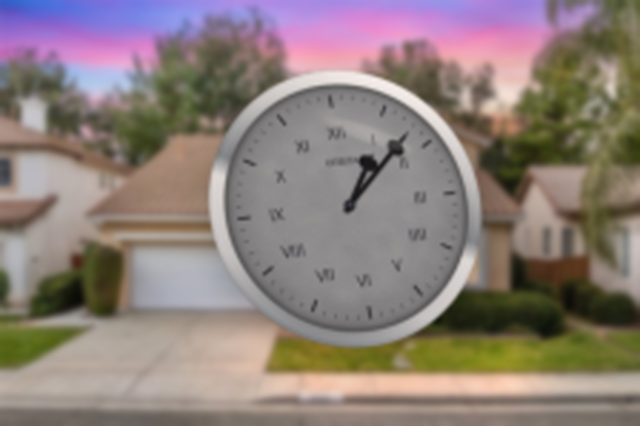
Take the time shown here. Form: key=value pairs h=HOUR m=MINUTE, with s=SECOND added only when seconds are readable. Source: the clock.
h=1 m=8
